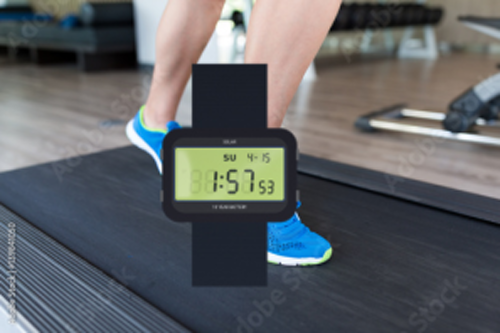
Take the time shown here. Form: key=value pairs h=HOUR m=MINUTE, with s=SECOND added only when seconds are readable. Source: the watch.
h=1 m=57 s=53
